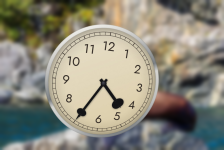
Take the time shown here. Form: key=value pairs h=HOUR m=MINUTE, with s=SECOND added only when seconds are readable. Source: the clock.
h=4 m=35
